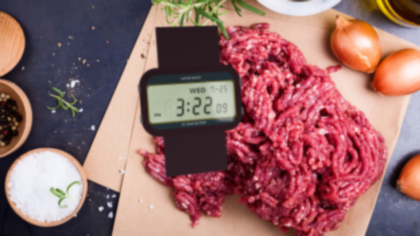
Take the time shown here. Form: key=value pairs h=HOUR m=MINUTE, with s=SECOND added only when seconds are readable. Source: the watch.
h=3 m=22
